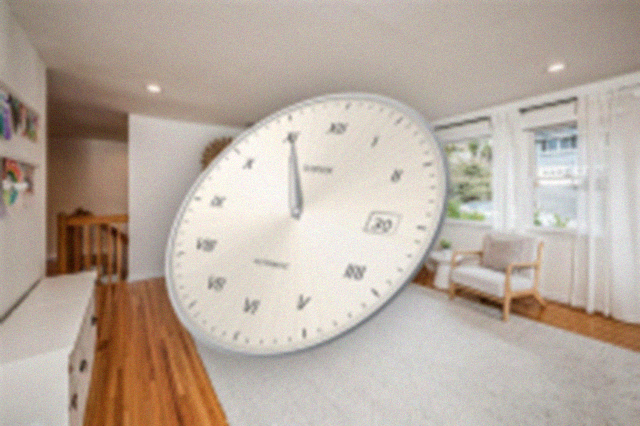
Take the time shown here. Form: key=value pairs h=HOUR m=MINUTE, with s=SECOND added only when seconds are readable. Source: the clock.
h=10 m=55
